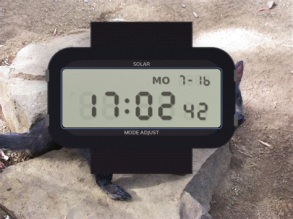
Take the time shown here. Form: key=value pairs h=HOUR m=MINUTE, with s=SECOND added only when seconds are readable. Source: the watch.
h=17 m=2 s=42
